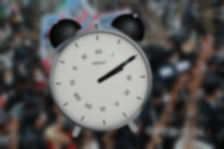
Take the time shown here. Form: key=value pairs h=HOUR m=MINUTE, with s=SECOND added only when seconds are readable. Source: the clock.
h=2 m=10
